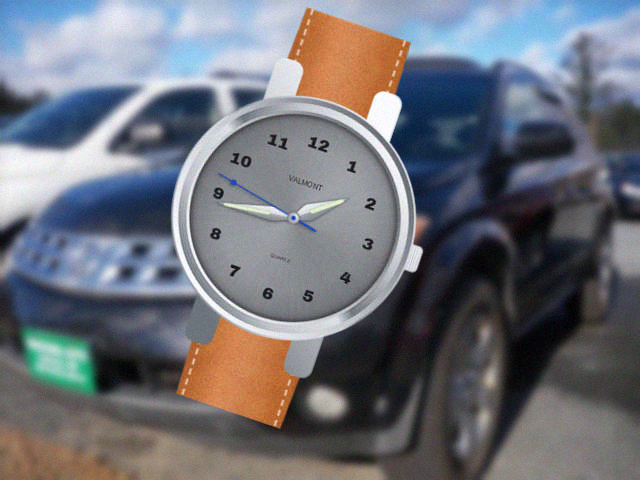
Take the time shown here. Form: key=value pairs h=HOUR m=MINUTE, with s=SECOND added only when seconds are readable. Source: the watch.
h=1 m=43 s=47
